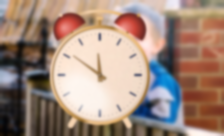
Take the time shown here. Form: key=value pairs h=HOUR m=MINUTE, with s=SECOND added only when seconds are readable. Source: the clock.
h=11 m=51
